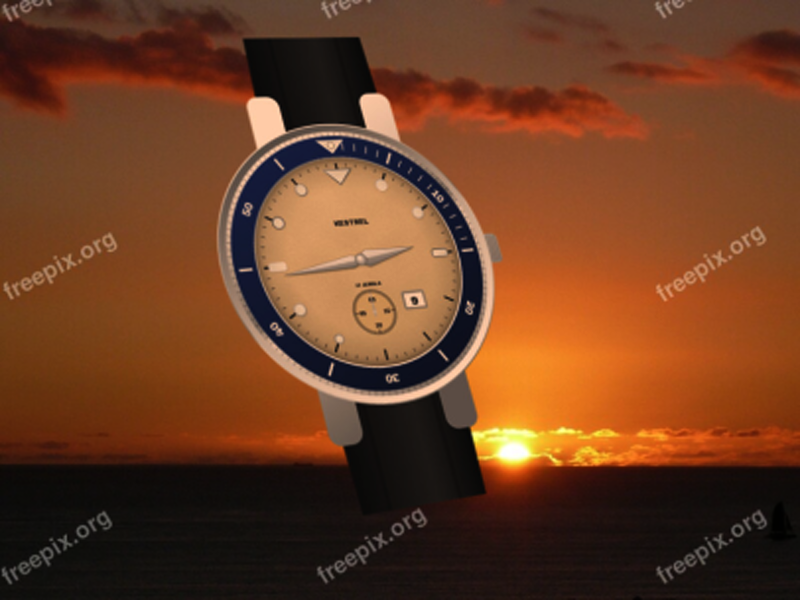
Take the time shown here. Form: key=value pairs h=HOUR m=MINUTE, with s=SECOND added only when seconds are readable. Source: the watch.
h=2 m=44
